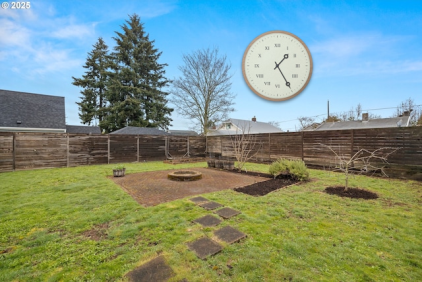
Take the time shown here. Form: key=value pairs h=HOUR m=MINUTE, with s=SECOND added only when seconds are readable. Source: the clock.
h=1 m=25
